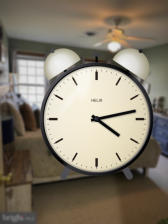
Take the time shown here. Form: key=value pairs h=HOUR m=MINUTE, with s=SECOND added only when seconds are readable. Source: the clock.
h=4 m=13
